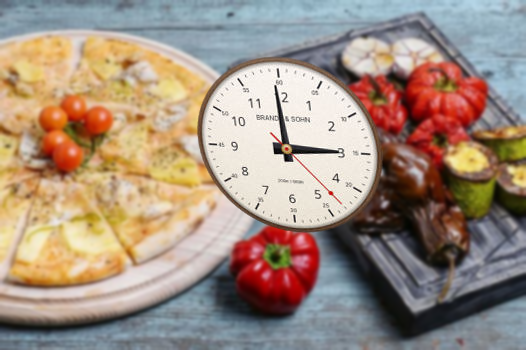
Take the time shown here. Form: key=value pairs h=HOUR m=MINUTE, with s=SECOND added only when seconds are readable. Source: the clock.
h=2 m=59 s=23
